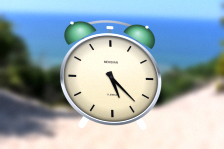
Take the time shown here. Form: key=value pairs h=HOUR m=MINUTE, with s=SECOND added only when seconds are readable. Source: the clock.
h=5 m=23
